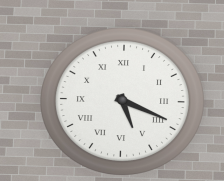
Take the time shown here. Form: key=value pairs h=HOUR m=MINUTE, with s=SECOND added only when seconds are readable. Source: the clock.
h=5 m=19
